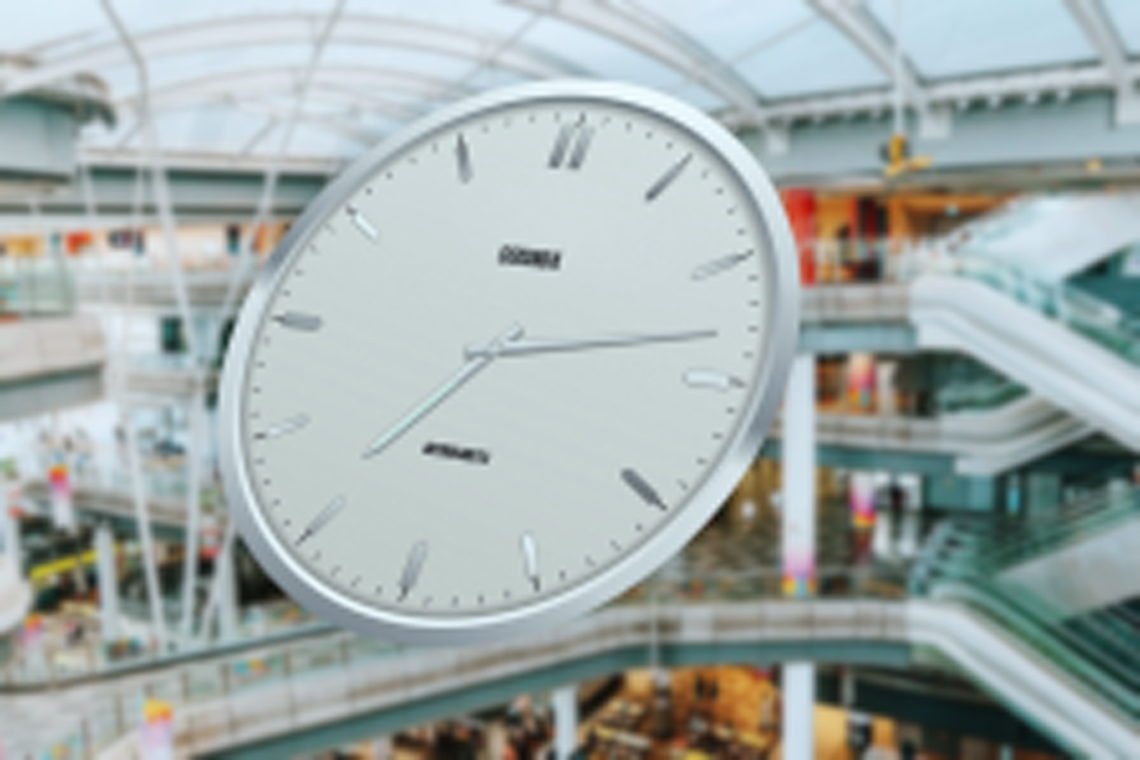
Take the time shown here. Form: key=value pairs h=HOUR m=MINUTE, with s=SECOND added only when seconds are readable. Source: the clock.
h=7 m=13
